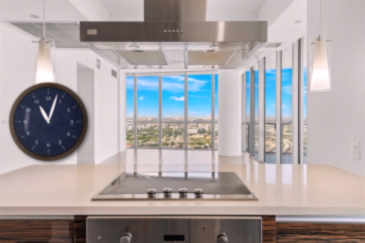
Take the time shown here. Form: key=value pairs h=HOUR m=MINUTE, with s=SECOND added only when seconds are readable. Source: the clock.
h=11 m=3
